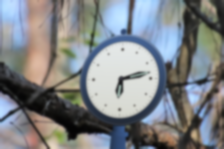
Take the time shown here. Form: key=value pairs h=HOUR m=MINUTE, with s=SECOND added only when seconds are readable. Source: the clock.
h=6 m=13
